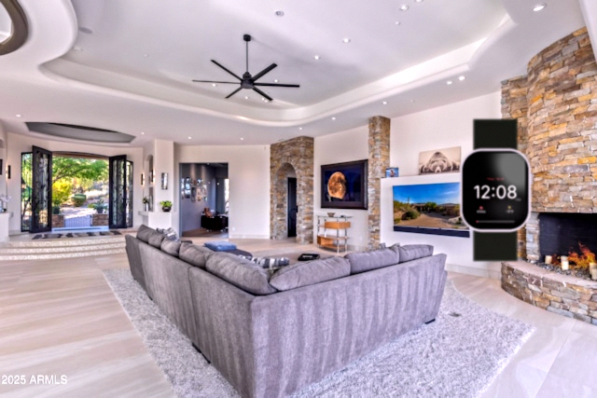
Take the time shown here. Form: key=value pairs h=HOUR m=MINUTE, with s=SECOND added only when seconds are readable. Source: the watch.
h=12 m=8
